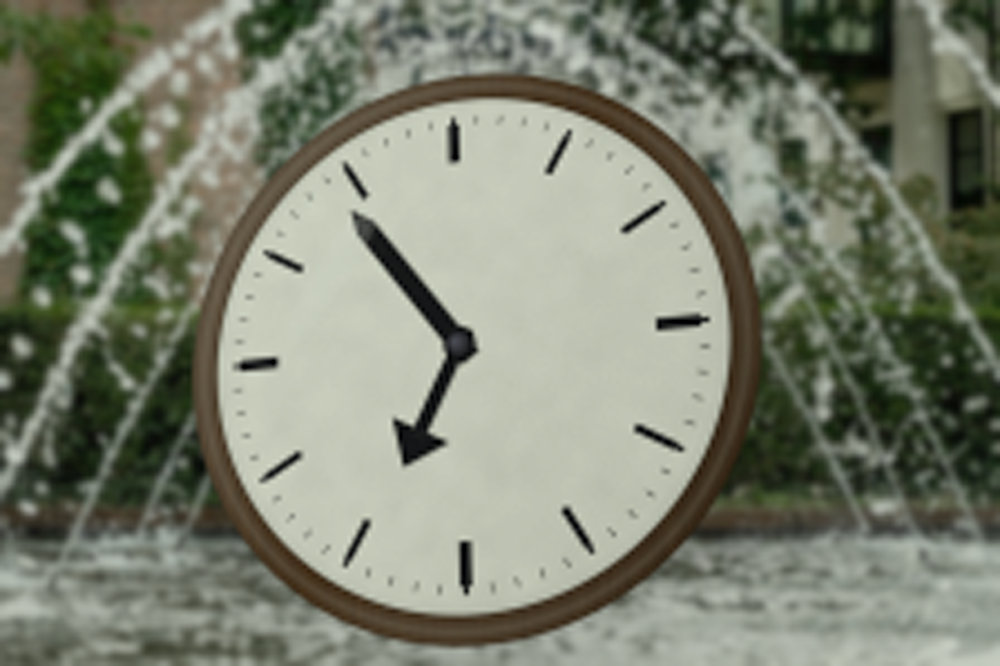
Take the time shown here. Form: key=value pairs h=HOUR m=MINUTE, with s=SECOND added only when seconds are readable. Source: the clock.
h=6 m=54
